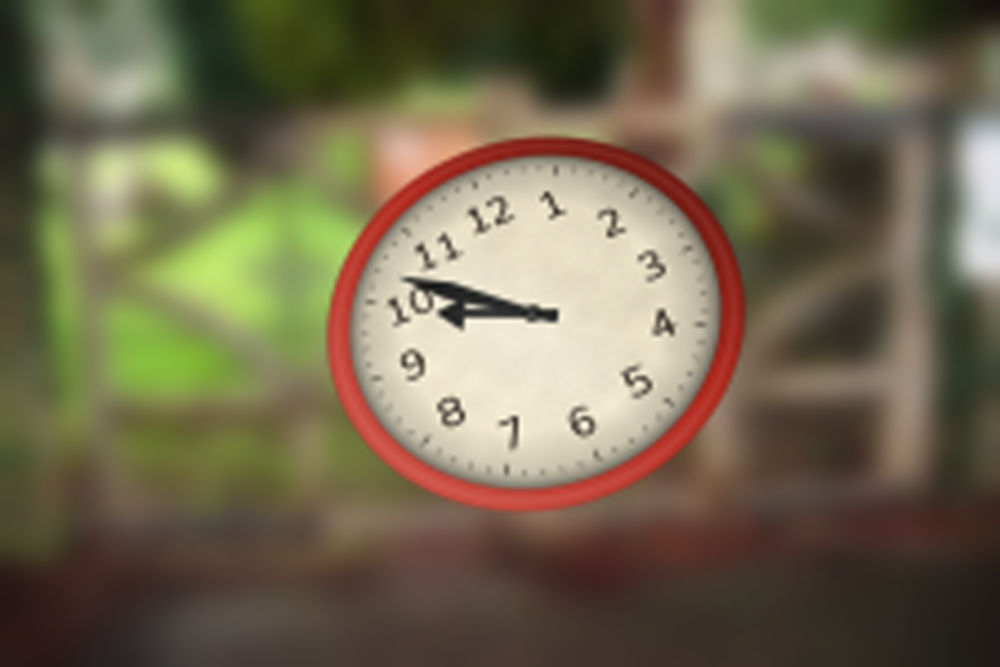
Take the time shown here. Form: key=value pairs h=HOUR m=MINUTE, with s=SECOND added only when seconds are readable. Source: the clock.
h=9 m=52
